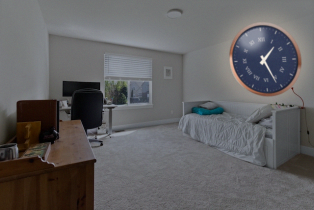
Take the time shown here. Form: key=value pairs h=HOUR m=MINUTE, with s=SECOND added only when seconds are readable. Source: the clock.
h=1 m=26
